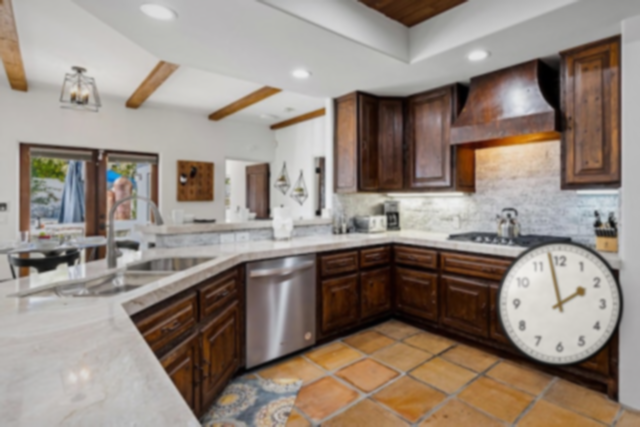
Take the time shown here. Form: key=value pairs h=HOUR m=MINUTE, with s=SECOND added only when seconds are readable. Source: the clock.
h=1 m=58
